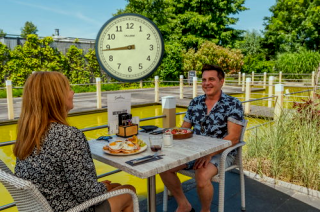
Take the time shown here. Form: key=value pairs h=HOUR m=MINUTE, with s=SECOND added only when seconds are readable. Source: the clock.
h=8 m=44
